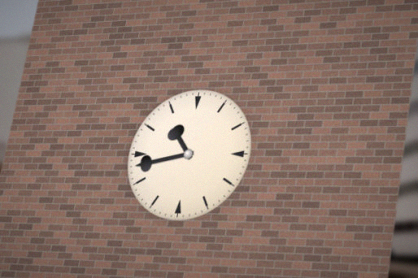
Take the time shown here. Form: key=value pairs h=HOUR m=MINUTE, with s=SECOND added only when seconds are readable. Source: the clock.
h=10 m=43
